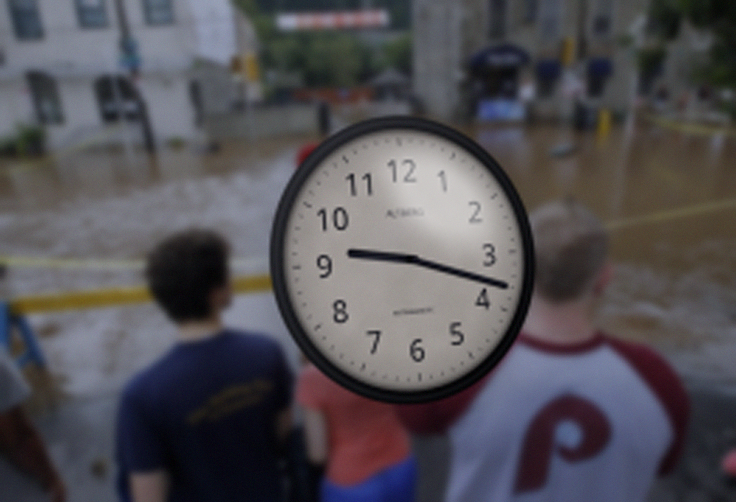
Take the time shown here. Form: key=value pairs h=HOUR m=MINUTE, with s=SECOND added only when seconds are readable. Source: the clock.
h=9 m=18
